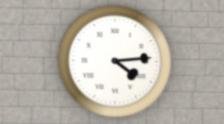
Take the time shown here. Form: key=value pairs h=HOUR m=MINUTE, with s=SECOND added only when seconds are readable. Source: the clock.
h=4 m=14
